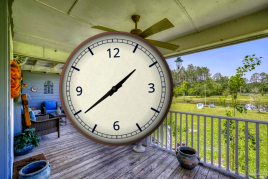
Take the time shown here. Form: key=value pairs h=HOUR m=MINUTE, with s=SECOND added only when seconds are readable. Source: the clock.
h=1 m=39
